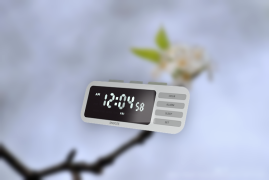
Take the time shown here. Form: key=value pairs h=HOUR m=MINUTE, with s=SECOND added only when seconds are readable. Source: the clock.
h=12 m=4 s=58
